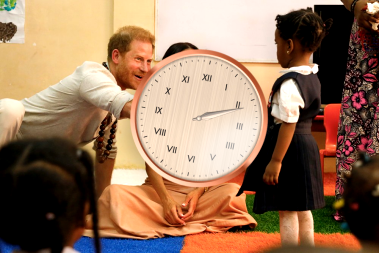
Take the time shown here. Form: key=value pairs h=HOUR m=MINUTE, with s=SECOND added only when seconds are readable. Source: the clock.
h=2 m=11
